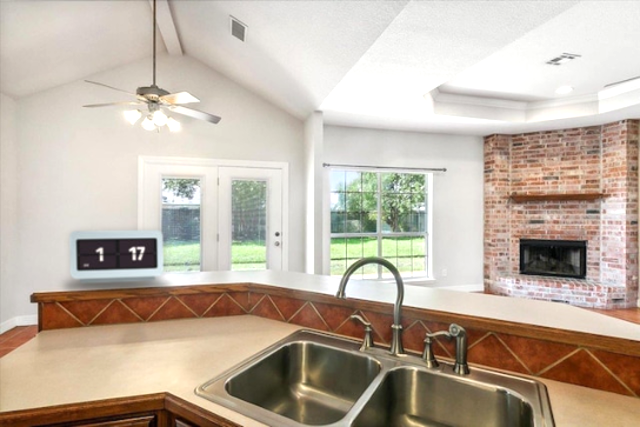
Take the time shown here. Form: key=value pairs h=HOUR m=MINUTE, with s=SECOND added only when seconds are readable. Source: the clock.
h=1 m=17
